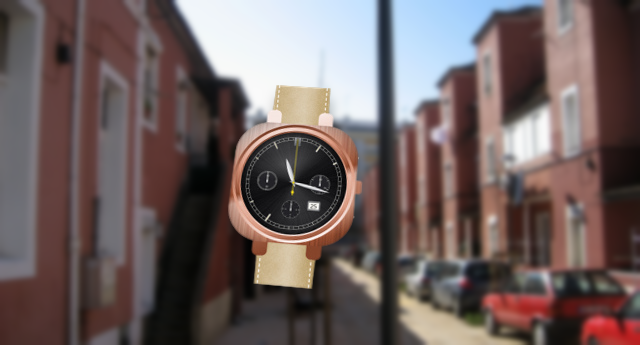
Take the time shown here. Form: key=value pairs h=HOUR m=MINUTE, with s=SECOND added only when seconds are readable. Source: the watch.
h=11 m=17
